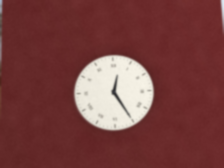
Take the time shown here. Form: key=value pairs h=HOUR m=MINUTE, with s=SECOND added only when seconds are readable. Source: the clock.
h=12 m=25
